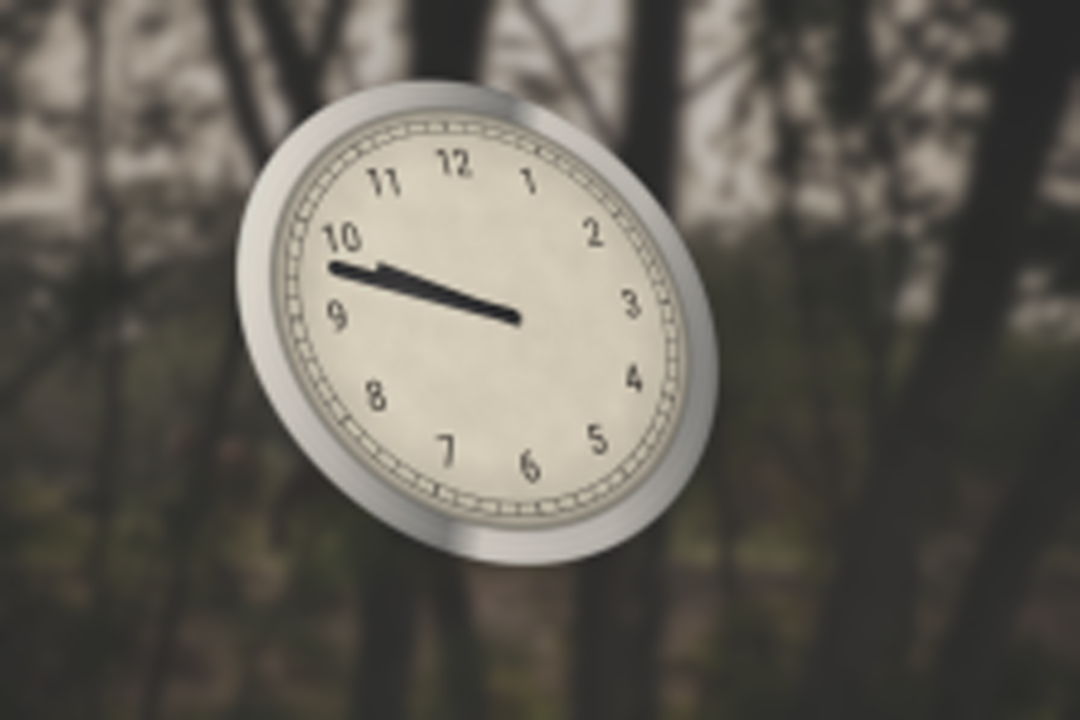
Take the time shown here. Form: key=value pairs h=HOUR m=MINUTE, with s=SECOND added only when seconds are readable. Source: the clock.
h=9 m=48
